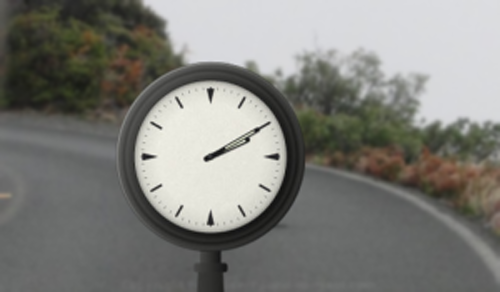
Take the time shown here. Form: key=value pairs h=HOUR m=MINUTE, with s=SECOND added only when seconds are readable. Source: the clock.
h=2 m=10
